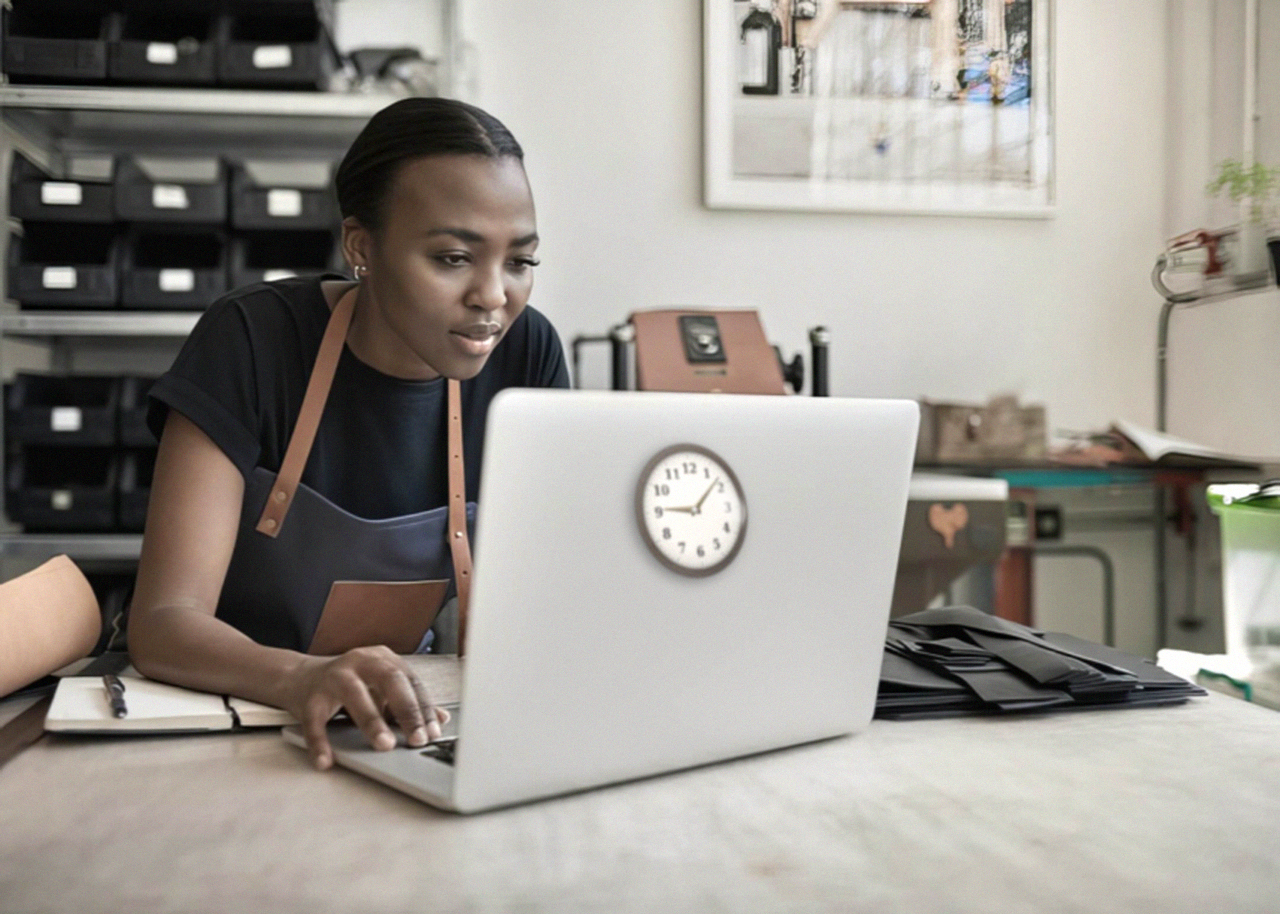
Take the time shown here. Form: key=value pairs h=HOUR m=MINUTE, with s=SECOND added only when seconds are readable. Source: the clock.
h=9 m=8
